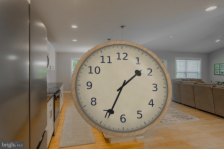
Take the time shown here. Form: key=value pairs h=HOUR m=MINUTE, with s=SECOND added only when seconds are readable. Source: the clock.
h=1 m=34
